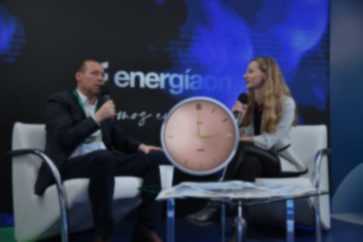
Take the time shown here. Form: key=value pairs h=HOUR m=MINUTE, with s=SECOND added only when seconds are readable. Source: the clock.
h=3 m=0
